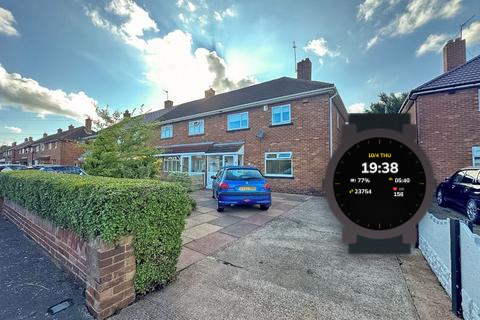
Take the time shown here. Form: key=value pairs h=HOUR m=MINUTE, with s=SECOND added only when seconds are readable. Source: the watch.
h=19 m=38
